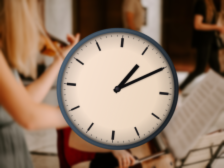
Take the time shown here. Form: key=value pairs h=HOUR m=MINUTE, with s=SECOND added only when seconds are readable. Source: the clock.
h=1 m=10
